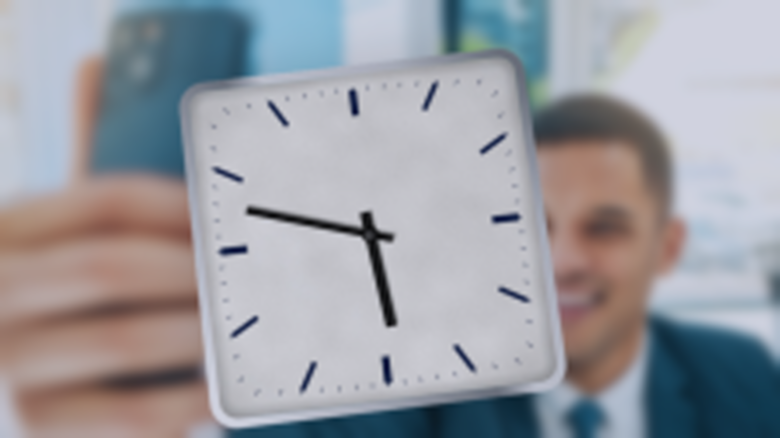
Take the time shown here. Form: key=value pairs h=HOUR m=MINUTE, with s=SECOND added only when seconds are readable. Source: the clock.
h=5 m=48
